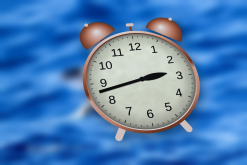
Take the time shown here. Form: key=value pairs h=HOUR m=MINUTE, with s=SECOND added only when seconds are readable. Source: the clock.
h=2 m=43
